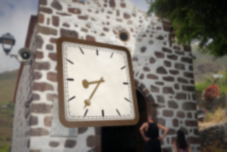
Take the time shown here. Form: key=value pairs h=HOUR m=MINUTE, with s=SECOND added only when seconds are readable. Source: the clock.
h=8 m=36
